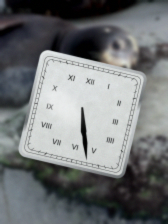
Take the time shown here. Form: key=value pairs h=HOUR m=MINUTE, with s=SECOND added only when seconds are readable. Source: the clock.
h=5 m=27
